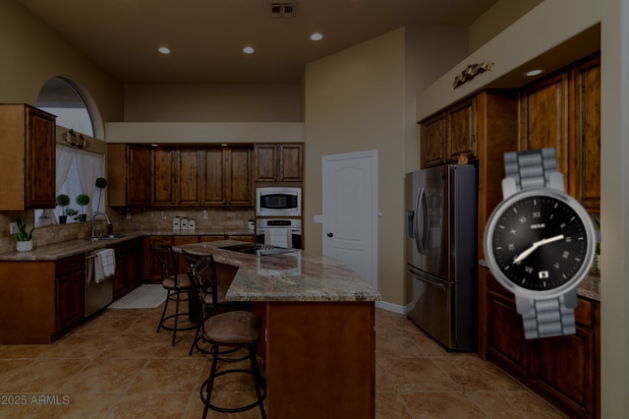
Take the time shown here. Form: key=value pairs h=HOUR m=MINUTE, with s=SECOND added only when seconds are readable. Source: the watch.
h=2 m=40
